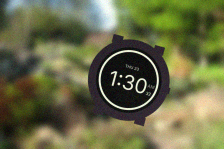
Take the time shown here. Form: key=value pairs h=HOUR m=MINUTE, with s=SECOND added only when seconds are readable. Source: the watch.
h=1 m=30
